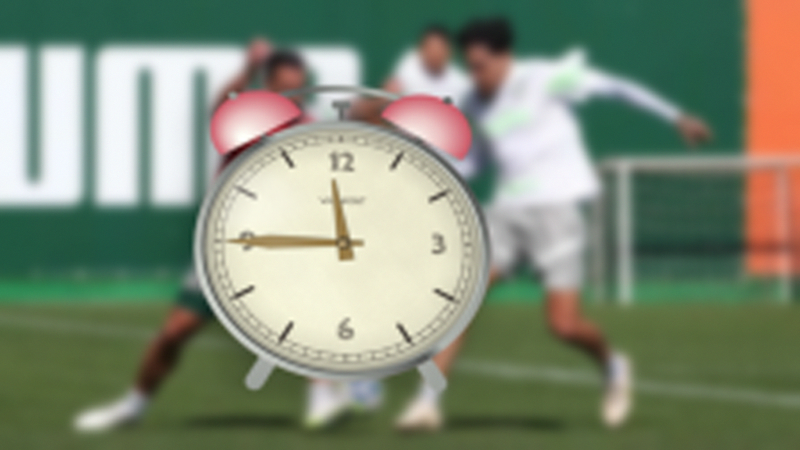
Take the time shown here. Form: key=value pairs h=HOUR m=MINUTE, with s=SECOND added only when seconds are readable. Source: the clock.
h=11 m=45
